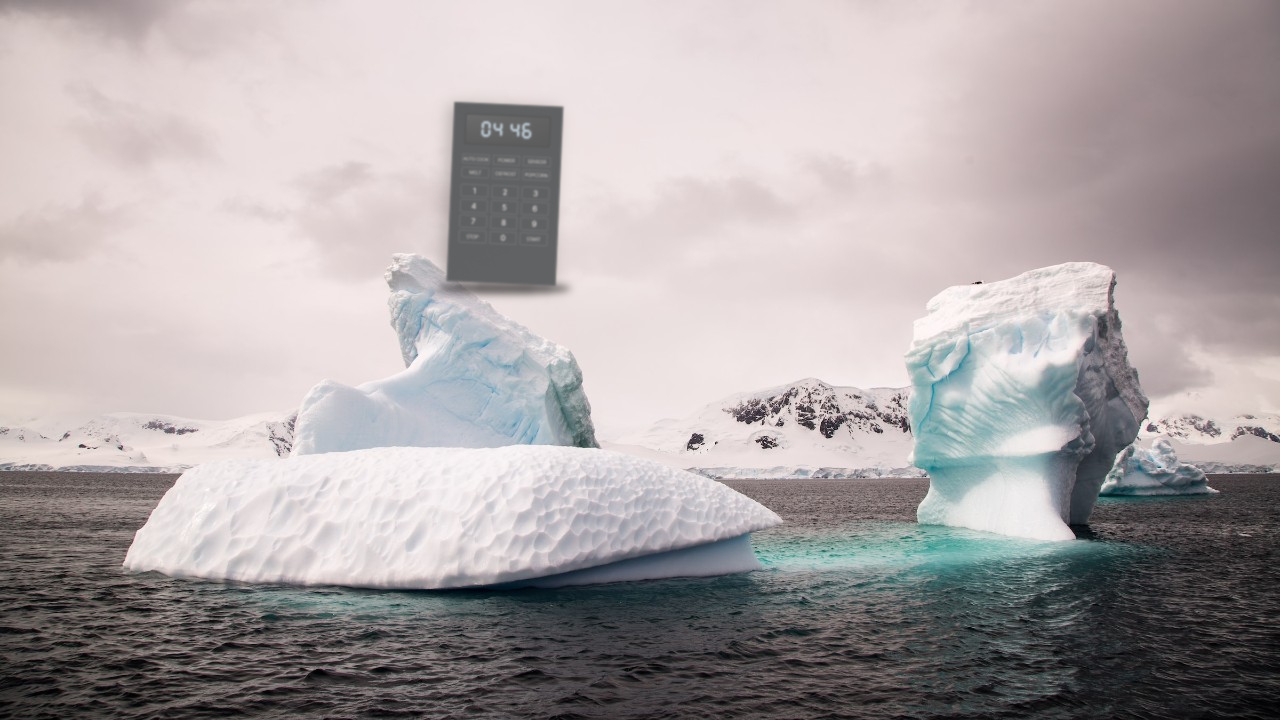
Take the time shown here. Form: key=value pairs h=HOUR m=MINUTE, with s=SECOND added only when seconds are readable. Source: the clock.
h=4 m=46
